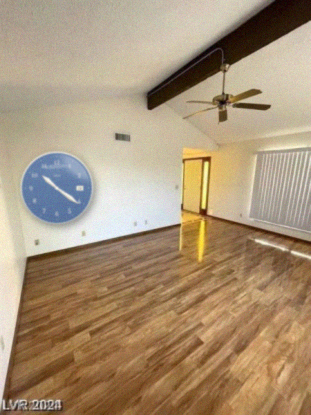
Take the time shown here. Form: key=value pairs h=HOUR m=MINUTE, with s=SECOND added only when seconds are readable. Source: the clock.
h=10 m=21
